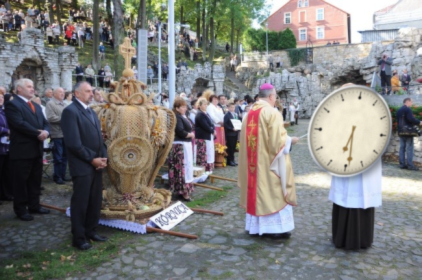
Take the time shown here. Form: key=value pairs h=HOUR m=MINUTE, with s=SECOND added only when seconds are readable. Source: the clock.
h=6 m=29
